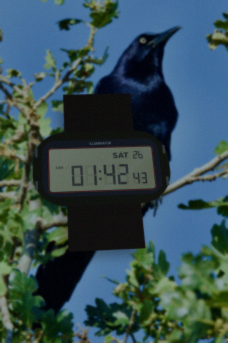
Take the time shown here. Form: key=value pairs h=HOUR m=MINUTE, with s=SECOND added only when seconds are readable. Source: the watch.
h=1 m=42 s=43
